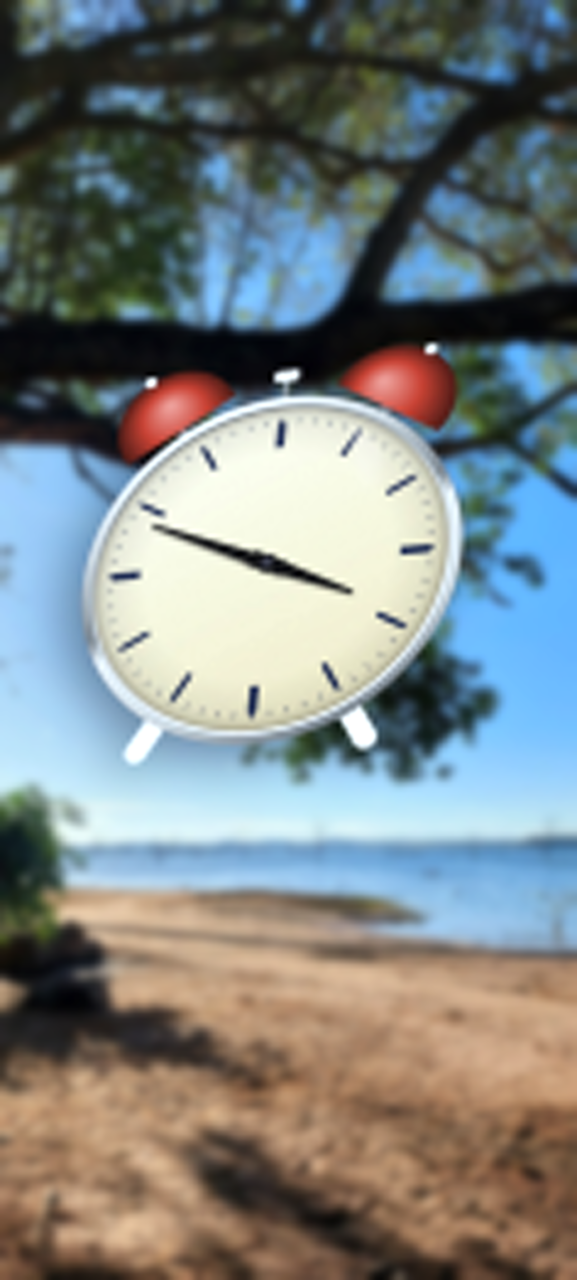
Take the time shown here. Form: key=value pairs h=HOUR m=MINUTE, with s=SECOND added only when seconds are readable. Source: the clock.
h=3 m=49
